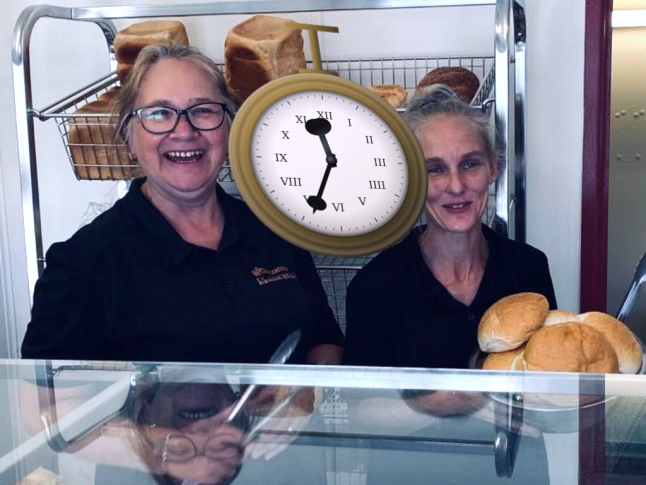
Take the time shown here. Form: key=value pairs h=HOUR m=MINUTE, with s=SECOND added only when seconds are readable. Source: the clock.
h=11 m=34
